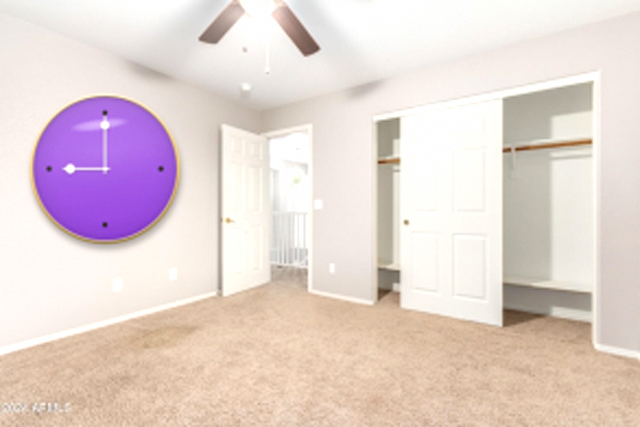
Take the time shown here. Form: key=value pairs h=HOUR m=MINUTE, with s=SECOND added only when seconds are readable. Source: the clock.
h=9 m=0
